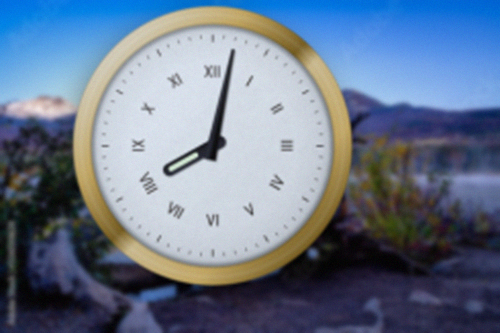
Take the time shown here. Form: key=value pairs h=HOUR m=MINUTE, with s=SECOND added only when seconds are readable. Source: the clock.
h=8 m=2
